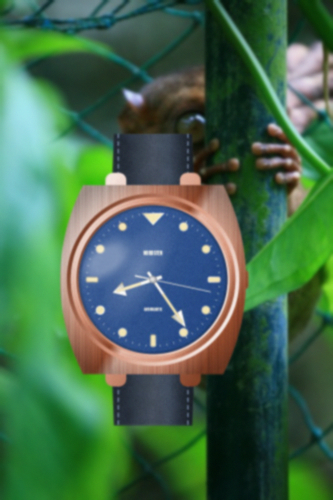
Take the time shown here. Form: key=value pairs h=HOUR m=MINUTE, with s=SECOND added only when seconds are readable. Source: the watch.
h=8 m=24 s=17
